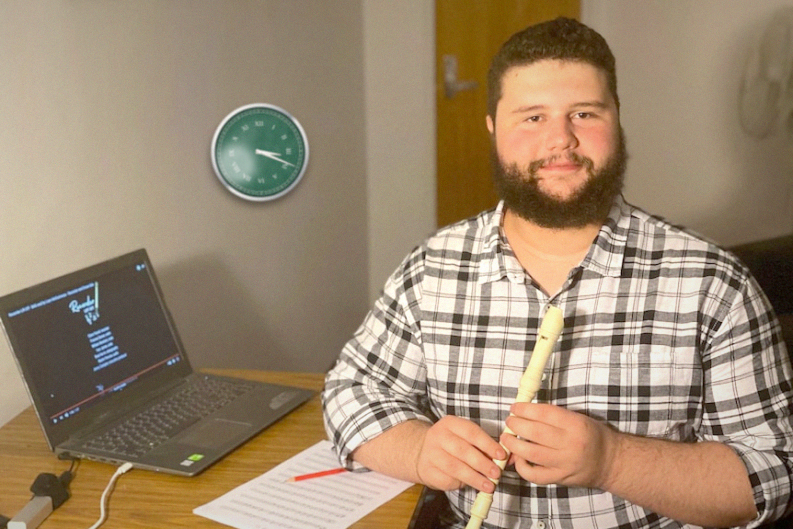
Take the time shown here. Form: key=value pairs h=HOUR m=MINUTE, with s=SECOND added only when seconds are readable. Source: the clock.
h=3 m=19
